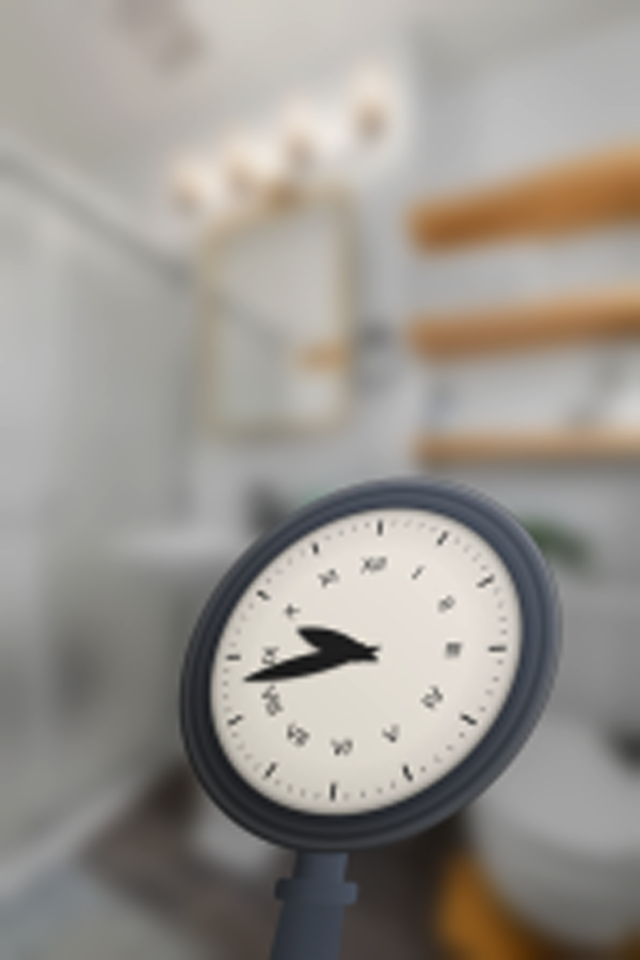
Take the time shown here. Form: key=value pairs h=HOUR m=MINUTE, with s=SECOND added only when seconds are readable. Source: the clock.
h=9 m=43
